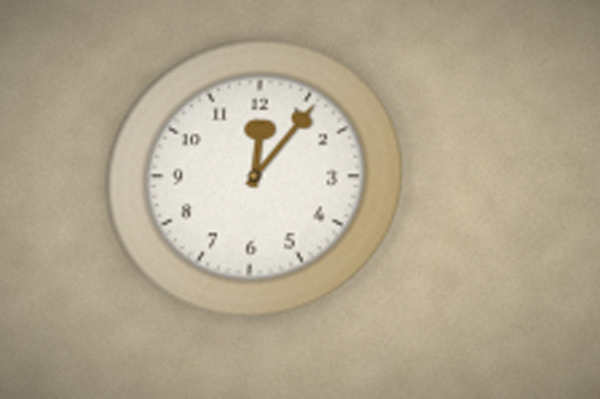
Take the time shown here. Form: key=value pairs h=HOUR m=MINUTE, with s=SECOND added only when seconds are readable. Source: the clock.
h=12 m=6
